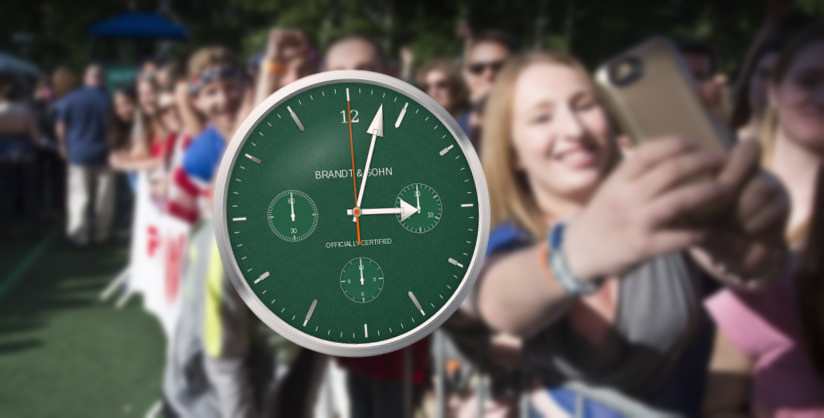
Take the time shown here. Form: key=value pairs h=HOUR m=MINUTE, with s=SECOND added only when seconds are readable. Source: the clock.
h=3 m=3
